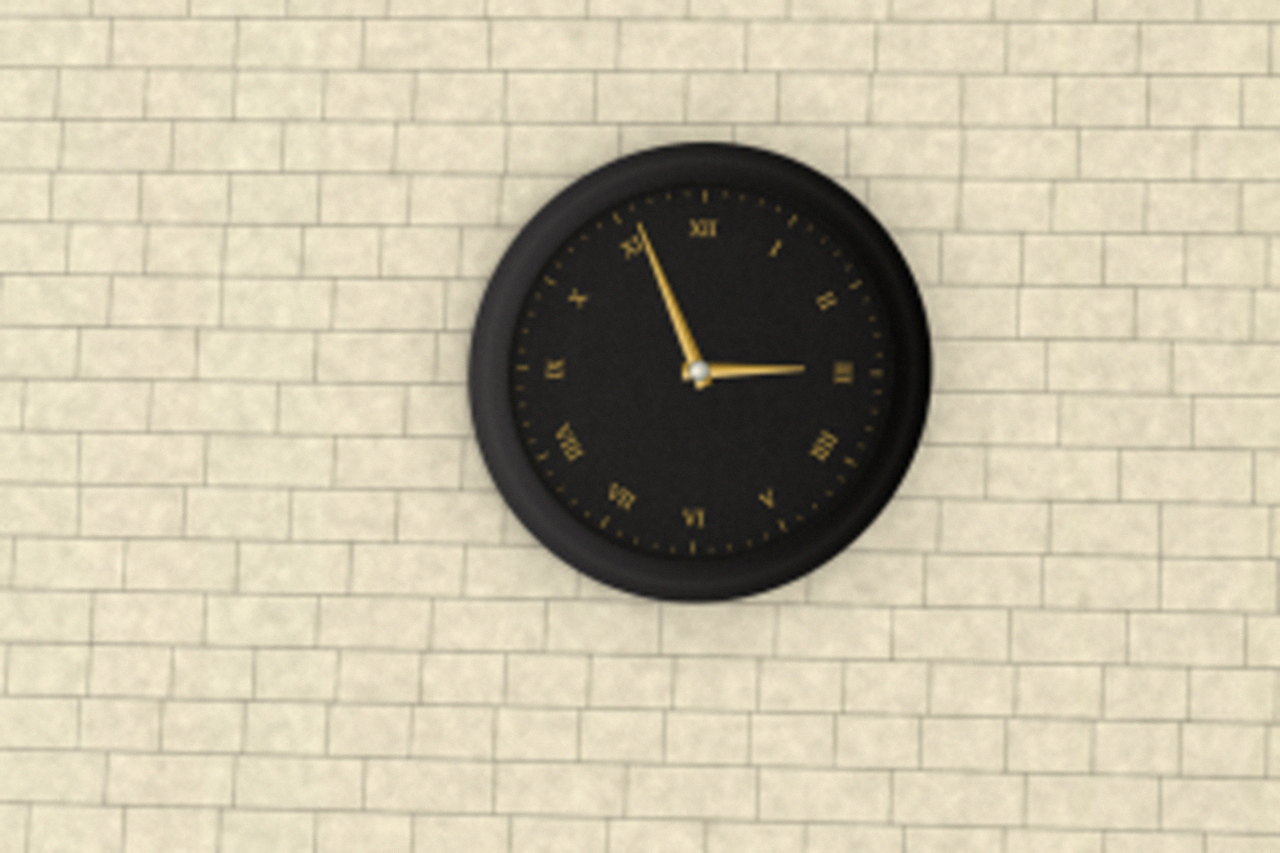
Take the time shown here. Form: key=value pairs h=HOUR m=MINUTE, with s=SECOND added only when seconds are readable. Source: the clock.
h=2 m=56
